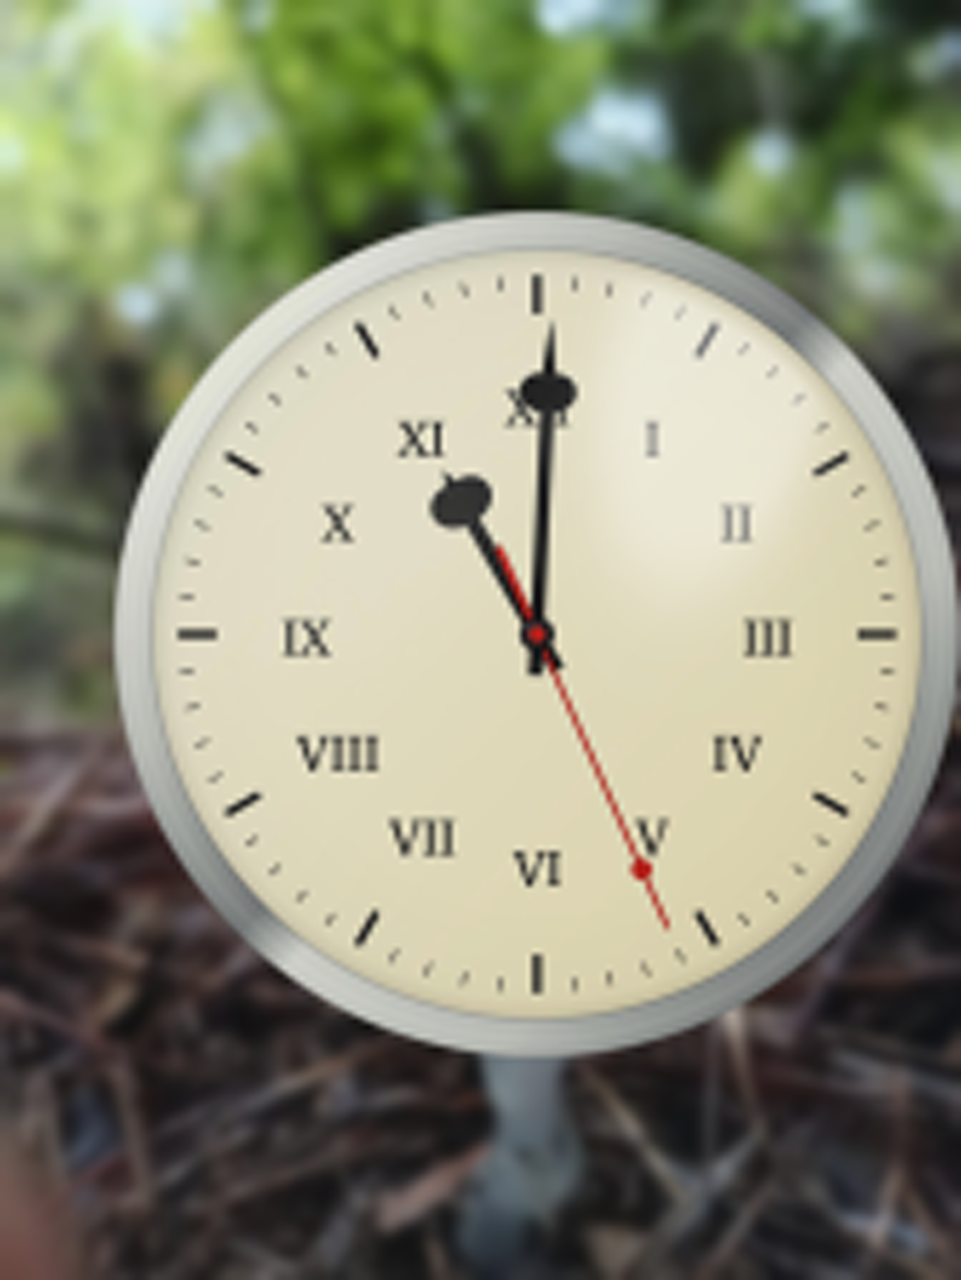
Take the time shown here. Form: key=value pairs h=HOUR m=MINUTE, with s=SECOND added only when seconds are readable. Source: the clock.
h=11 m=0 s=26
